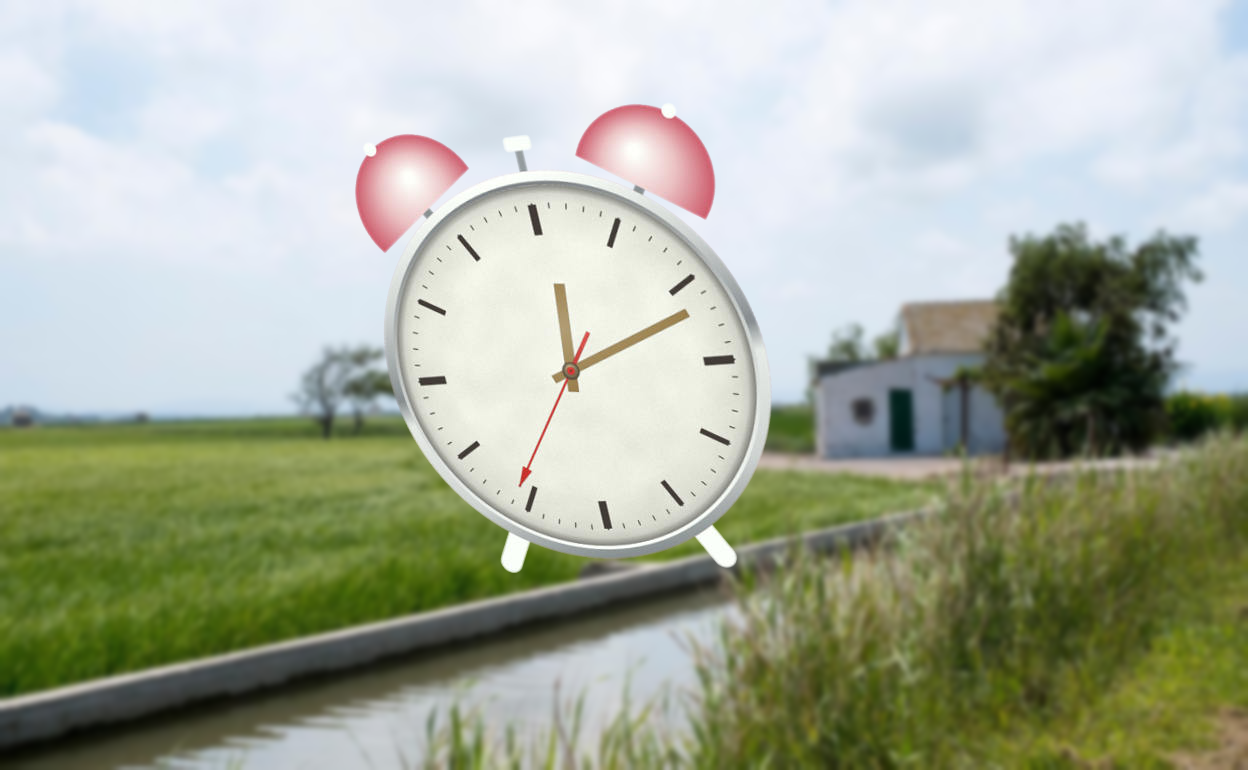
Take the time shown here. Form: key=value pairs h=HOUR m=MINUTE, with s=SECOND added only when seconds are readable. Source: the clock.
h=12 m=11 s=36
